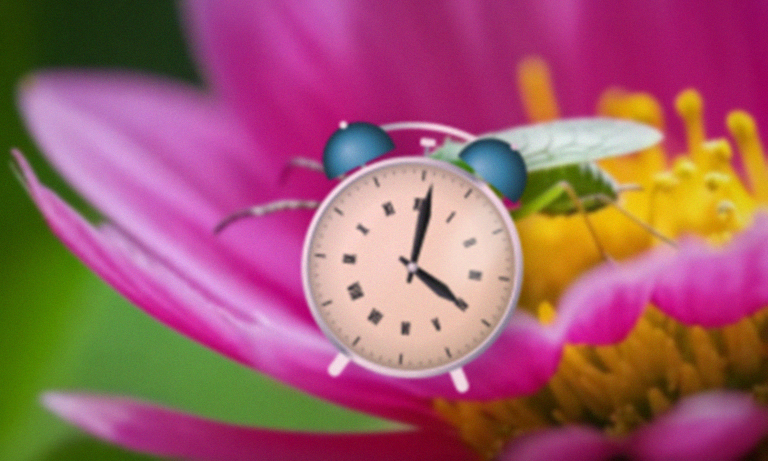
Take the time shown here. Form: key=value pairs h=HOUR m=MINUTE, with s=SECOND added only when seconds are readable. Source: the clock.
h=4 m=1
